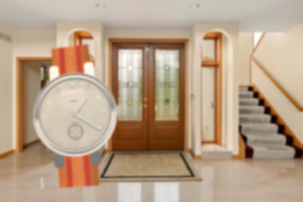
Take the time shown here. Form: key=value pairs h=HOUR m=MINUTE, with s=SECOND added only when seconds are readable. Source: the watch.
h=1 m=21
